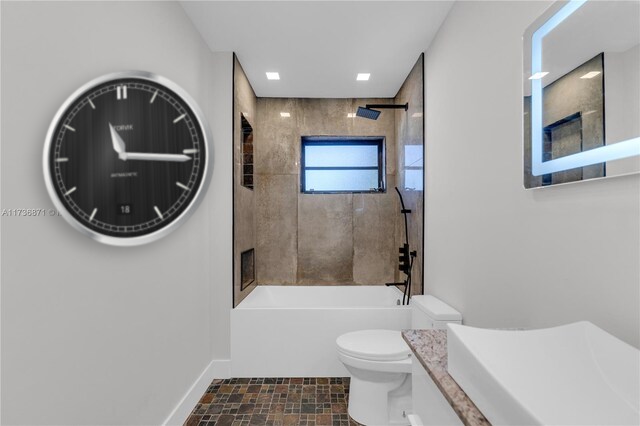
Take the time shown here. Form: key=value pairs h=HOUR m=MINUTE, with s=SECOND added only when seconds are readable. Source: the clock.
h=11 m=16
